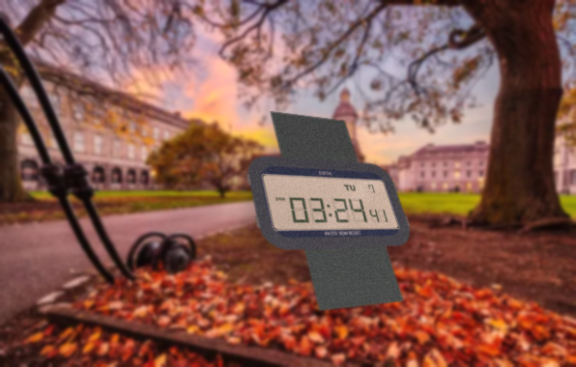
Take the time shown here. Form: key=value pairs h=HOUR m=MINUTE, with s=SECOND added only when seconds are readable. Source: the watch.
h=3 m=24 s=41
